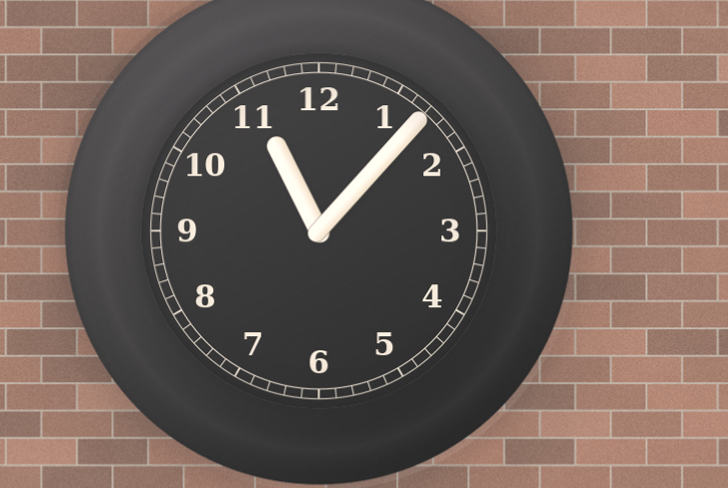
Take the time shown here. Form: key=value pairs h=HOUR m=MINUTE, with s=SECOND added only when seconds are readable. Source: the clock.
h=11 m=7
